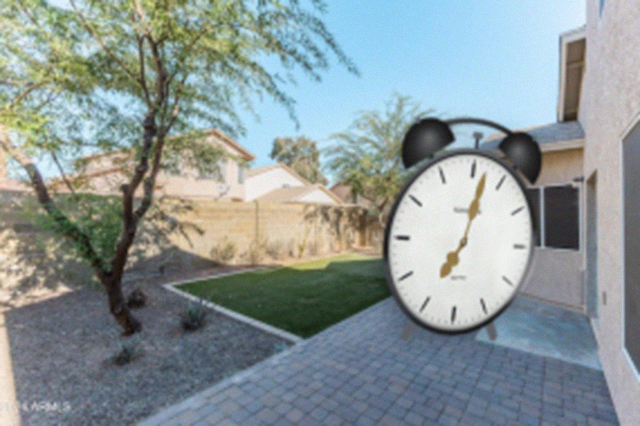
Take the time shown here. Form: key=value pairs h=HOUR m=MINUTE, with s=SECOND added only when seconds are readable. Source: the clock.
h=7 m=2
